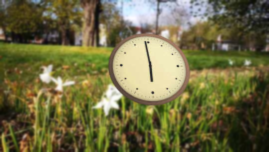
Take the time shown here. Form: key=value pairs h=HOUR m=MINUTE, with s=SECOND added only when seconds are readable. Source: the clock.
h=5 m=59
